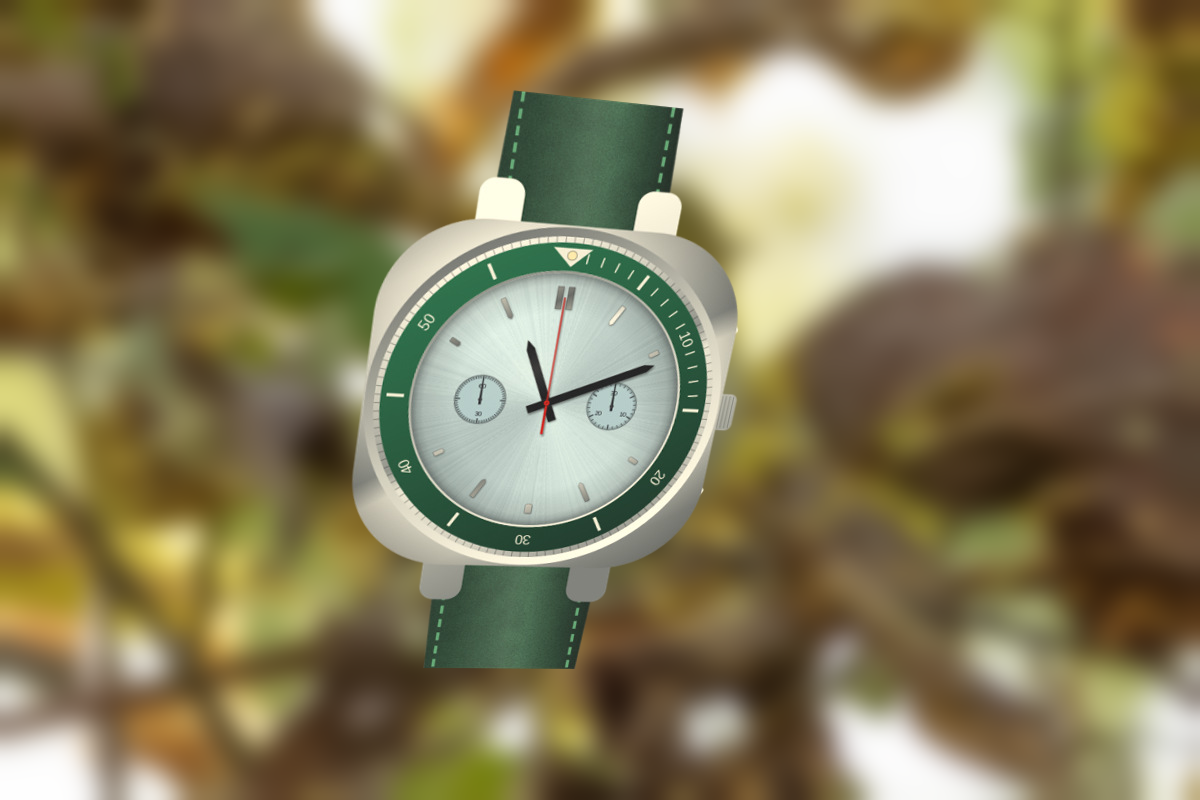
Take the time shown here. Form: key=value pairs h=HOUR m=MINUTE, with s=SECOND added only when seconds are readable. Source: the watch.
h=11 m=11
